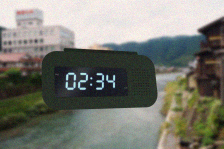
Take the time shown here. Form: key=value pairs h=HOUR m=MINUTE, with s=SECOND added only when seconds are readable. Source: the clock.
h=2 m=34
